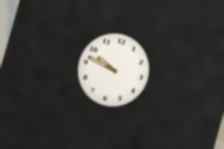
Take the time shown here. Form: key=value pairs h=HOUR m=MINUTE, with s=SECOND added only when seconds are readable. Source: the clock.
h=9 m=47
